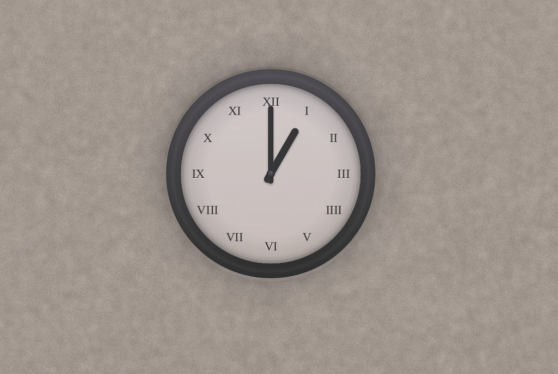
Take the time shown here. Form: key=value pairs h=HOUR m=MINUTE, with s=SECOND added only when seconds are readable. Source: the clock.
h=1 m=0
